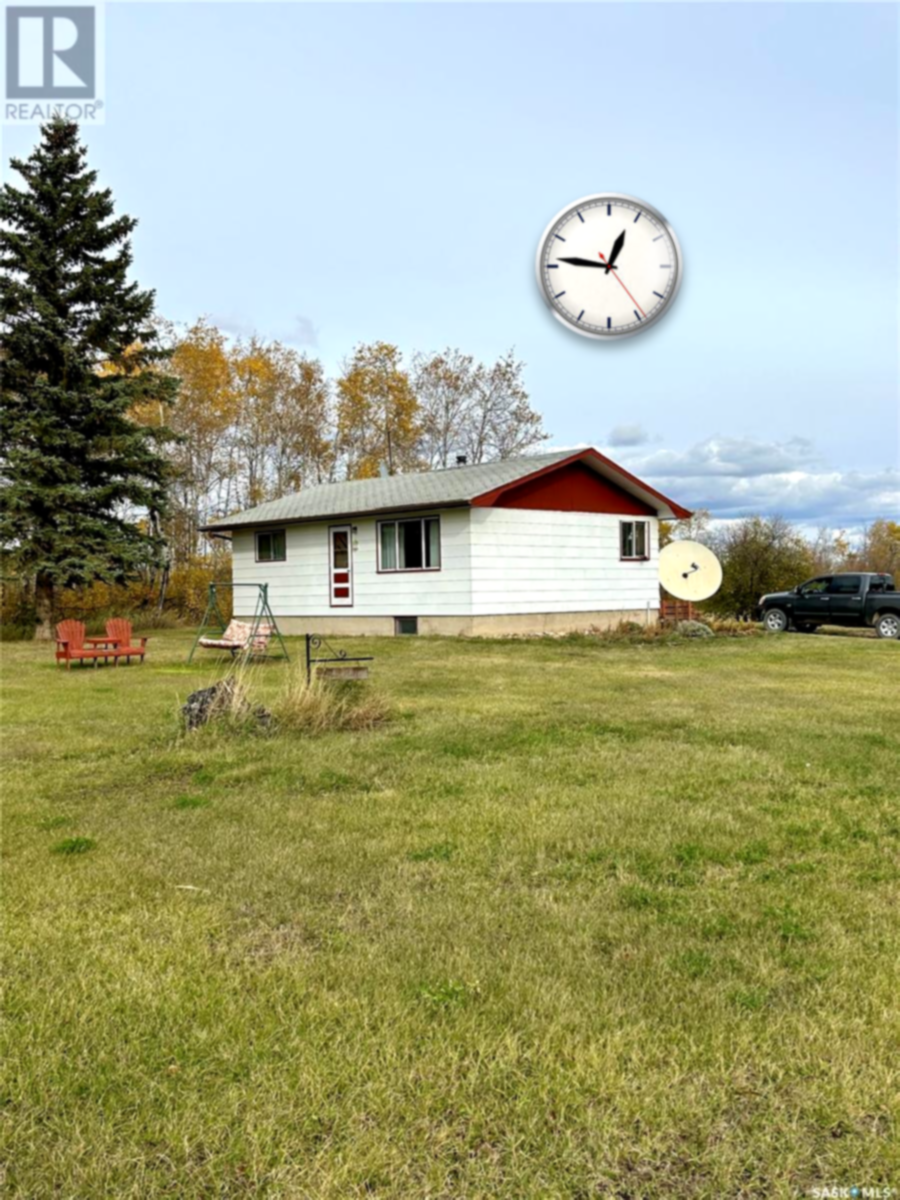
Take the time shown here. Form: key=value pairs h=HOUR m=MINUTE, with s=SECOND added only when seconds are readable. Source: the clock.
h=12 m=46 s=24
